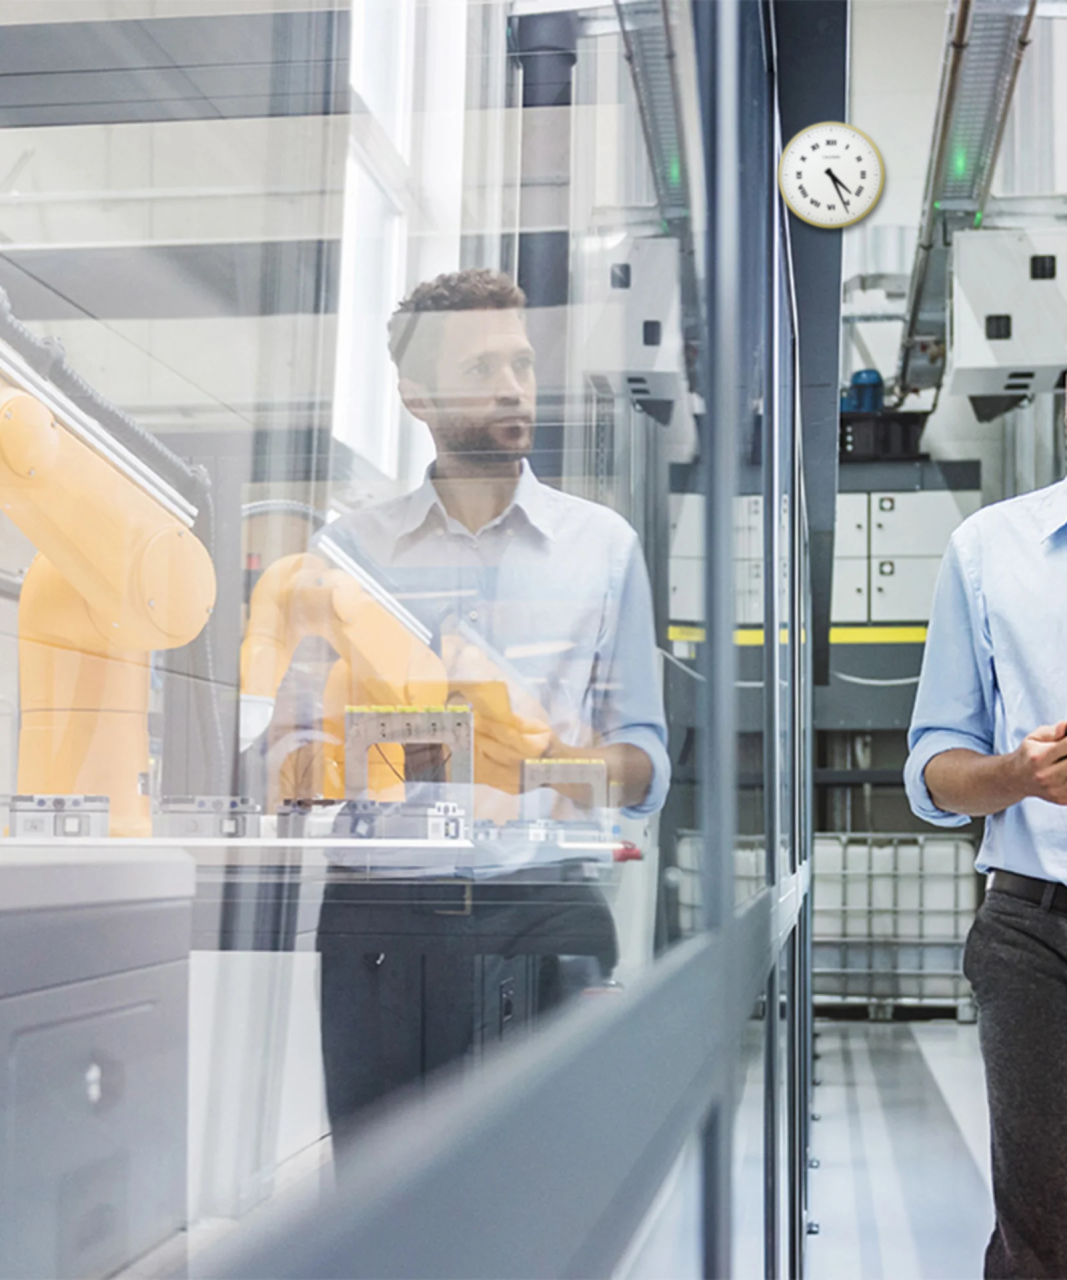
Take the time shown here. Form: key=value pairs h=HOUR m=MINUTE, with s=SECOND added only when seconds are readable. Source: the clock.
h=4 m=26
